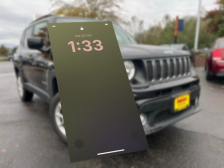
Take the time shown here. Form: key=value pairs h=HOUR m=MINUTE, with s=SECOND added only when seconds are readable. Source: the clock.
h=1 m=33
